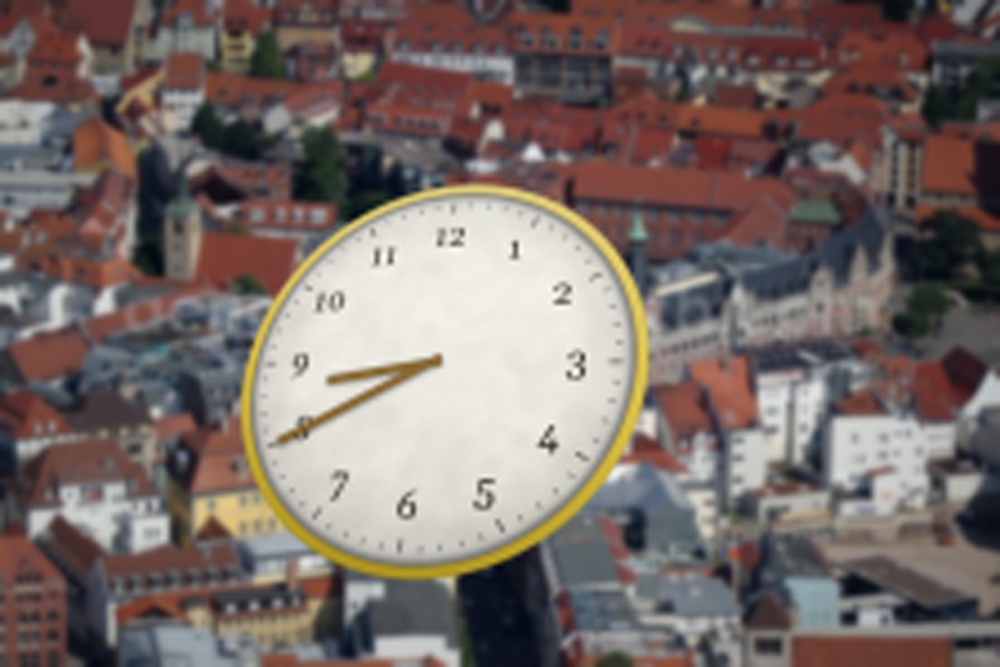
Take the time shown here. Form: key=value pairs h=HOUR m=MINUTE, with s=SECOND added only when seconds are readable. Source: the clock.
h=8 m=40
